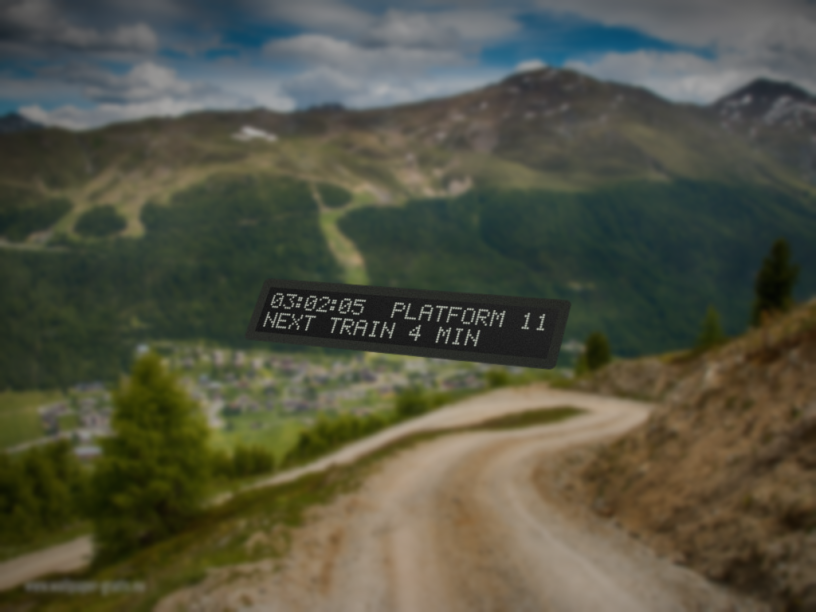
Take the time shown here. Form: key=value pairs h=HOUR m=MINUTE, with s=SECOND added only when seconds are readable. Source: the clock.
h=3 m=2 s=5
